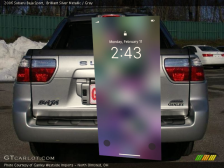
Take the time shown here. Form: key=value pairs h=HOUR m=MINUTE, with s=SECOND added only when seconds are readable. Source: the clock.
h=2 m=43
